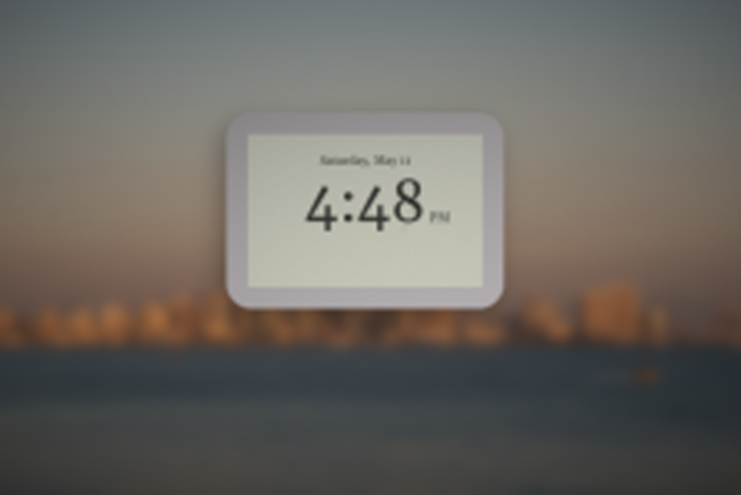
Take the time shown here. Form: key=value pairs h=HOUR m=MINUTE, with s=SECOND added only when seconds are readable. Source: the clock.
h=4 m=48
